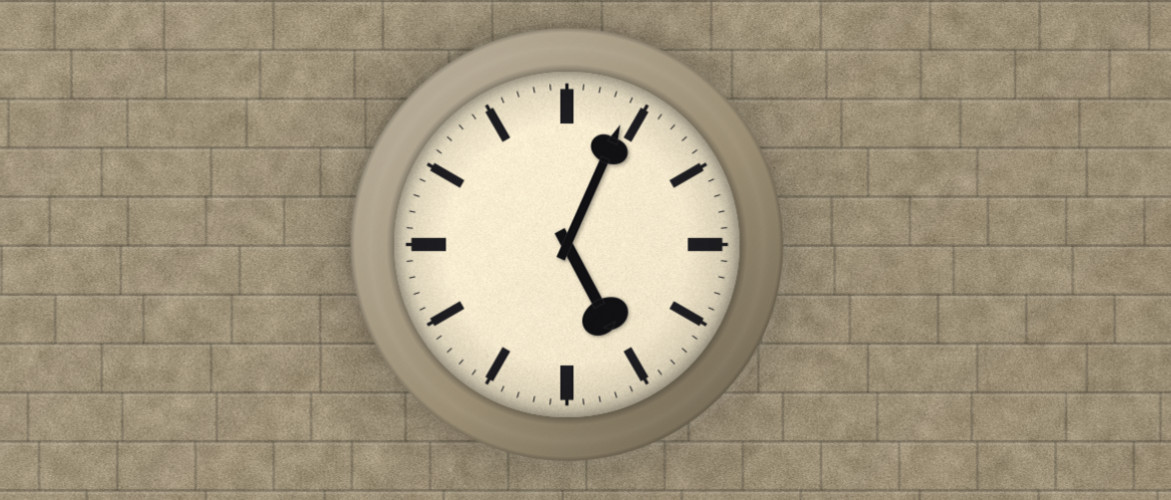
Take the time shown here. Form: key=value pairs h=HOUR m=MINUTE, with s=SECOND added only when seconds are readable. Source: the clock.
h=5 m=4
